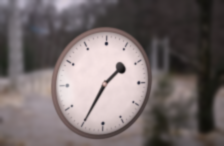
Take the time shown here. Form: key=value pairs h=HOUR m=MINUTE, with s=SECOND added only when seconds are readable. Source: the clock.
h=1 m=35
